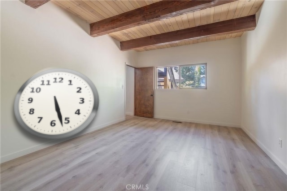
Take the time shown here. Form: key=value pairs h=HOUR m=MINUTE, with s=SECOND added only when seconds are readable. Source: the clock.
h=5 m=27
